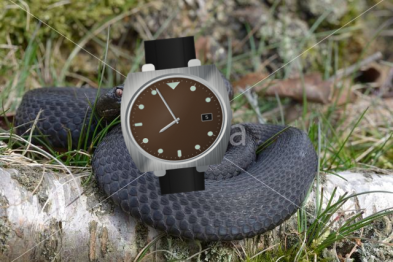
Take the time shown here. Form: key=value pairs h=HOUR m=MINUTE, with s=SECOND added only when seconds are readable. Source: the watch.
h=7 m=56
